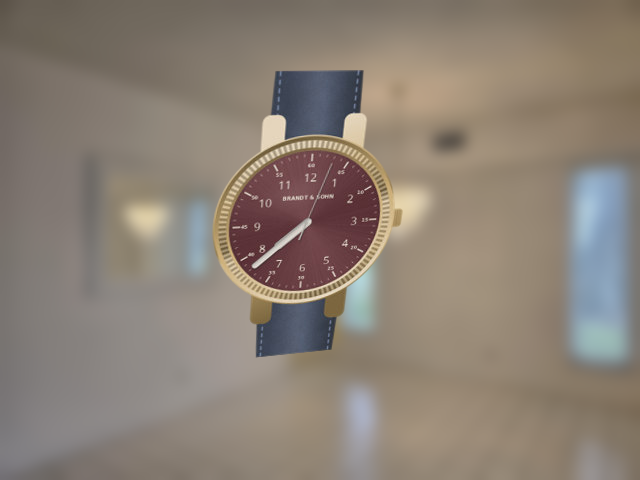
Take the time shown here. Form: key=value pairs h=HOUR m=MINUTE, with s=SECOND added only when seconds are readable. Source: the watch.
h=7 m=38 s=3
